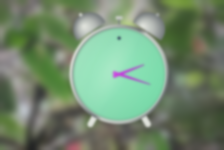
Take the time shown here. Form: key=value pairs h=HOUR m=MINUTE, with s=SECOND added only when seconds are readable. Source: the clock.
h=2 m=18
